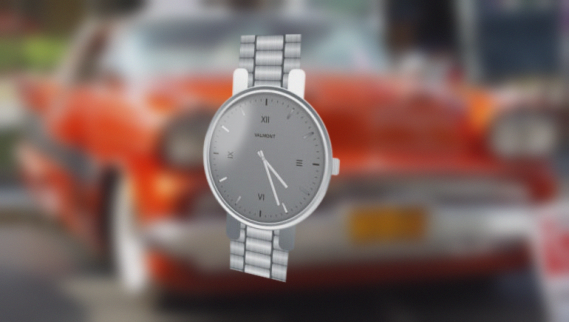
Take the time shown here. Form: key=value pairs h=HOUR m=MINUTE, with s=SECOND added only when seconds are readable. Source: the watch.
h=4 m=26
